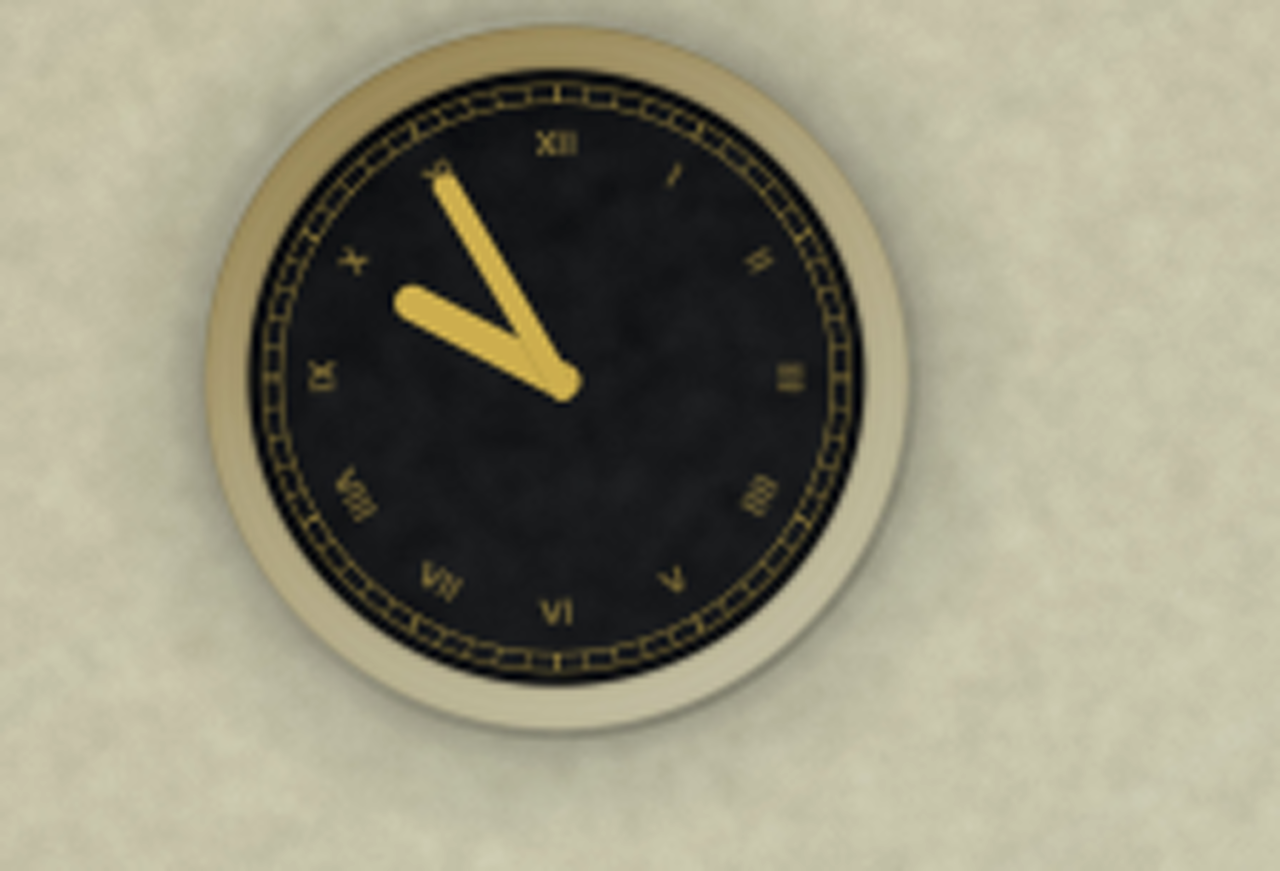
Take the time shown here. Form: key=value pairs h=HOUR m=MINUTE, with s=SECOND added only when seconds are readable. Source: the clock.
h=9 m=55
